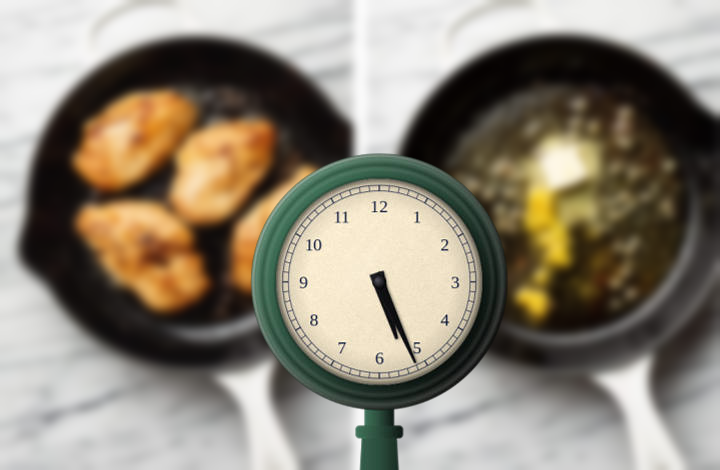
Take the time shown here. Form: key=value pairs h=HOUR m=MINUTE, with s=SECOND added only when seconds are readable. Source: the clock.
h=5 m=26
